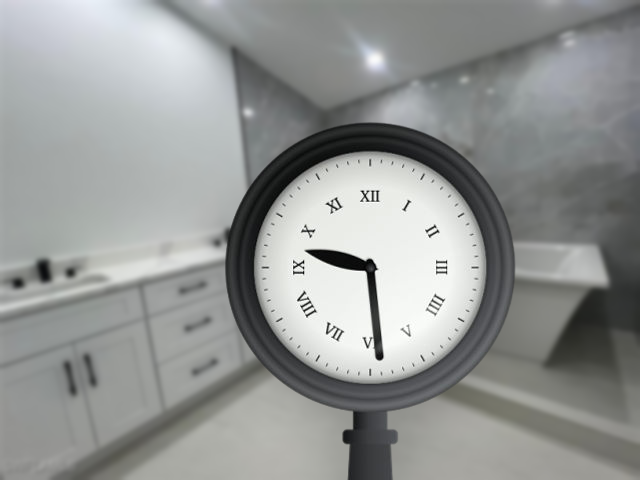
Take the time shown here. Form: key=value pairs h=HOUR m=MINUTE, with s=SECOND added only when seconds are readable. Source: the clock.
h=9 m=29
